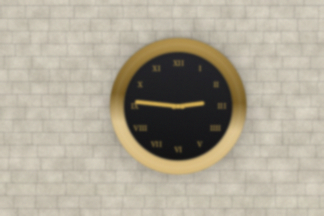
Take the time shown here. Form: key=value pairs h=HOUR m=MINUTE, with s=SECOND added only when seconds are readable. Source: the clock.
h=2 m=46
